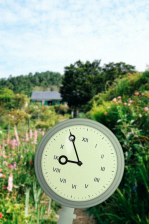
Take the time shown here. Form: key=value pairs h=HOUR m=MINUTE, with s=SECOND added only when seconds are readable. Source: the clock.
h=8 m=55
